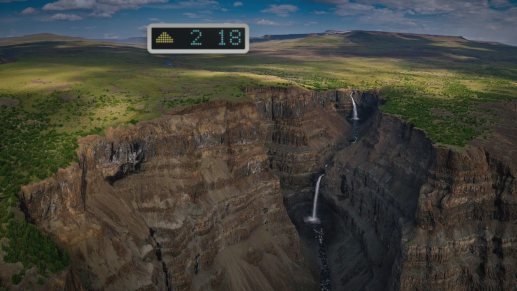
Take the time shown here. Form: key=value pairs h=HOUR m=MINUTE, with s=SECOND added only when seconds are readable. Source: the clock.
h=2 m=18
